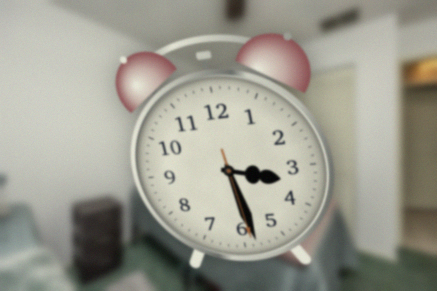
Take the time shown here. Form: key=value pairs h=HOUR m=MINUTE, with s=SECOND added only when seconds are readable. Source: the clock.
h=3 m=28 s=29
